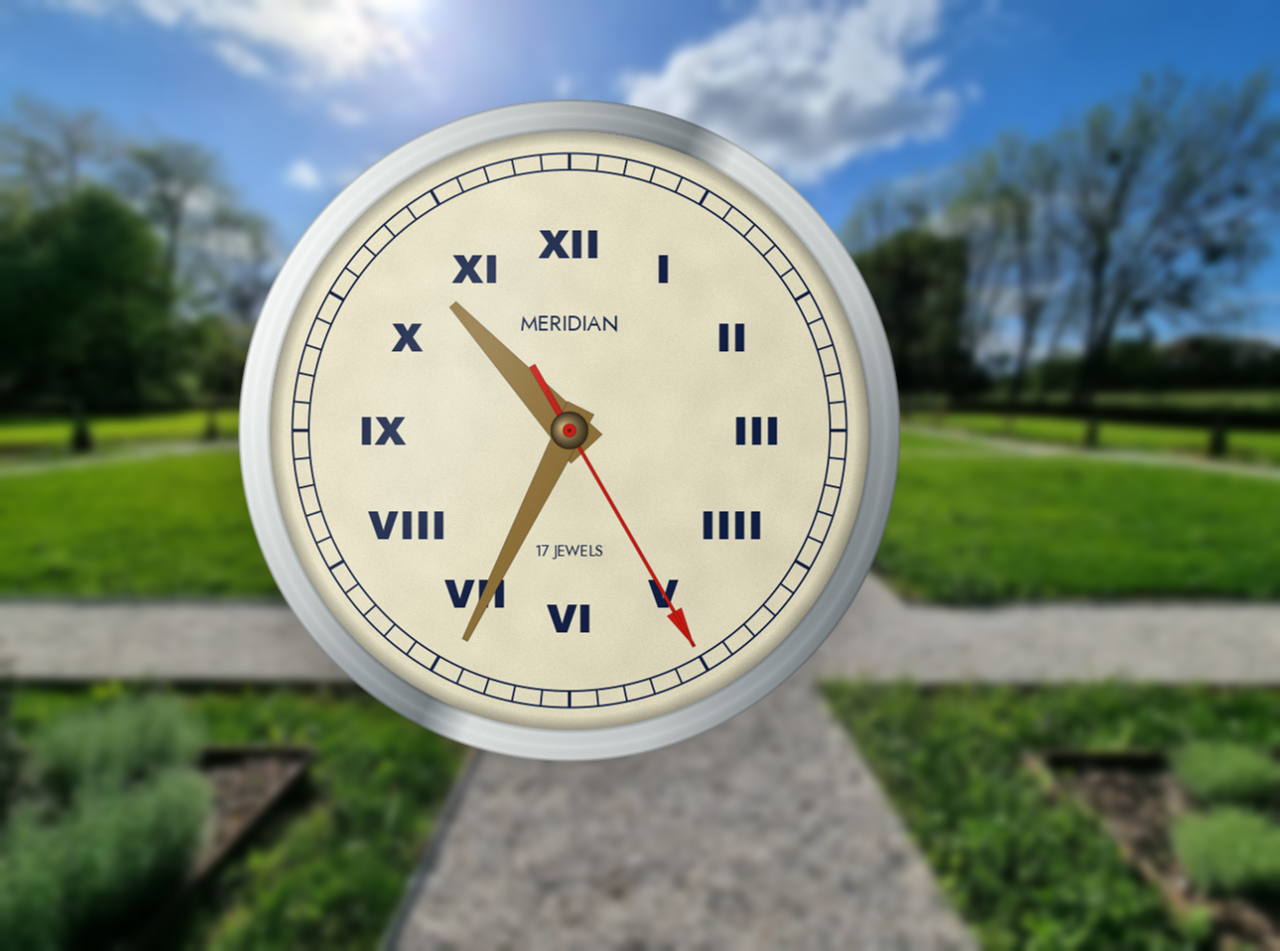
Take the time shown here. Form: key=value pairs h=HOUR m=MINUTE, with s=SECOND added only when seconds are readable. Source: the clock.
h=10 m=34 s=25
